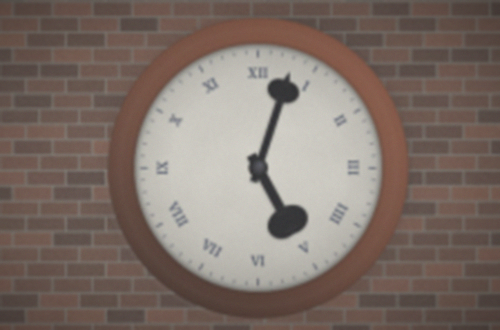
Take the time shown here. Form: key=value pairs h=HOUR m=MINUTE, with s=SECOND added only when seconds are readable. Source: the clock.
h=5 m=3
